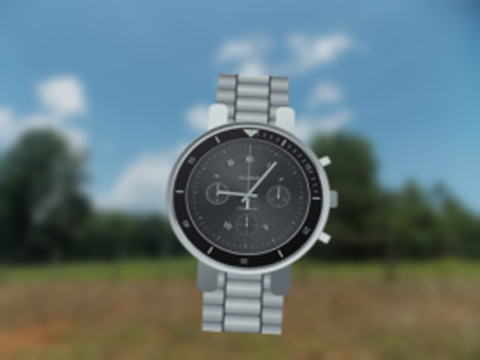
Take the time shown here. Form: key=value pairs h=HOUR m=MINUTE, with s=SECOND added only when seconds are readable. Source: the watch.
h=9 m=6
